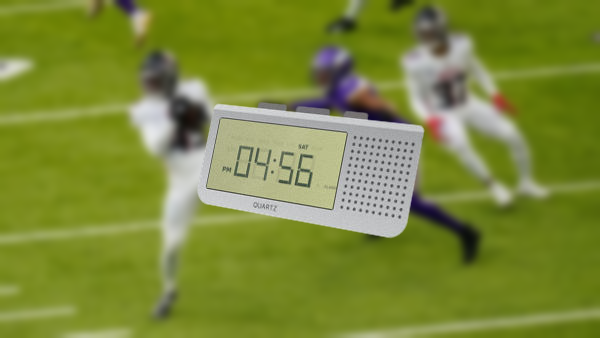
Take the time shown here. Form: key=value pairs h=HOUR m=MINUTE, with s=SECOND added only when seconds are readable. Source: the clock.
h=4 m=56
